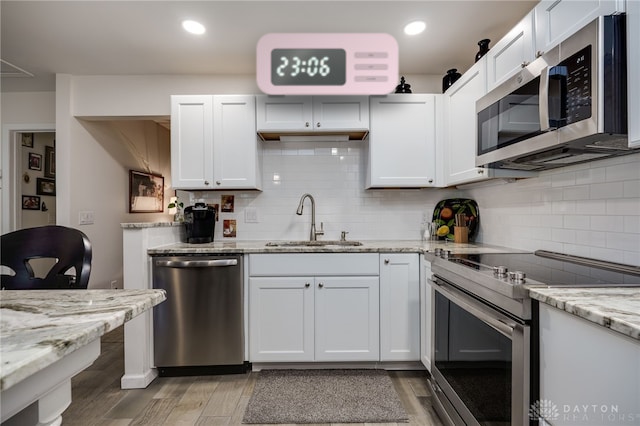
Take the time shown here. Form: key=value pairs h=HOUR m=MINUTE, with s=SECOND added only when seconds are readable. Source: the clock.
h=23 m=6
